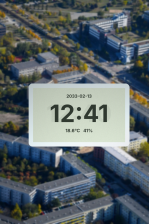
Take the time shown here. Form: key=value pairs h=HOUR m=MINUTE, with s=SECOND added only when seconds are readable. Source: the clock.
h=12 m=41
